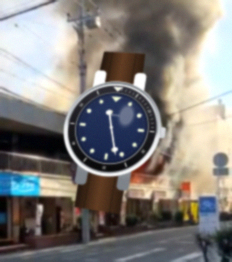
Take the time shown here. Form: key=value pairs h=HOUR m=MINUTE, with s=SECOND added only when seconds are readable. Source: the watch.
h=11 m=27
